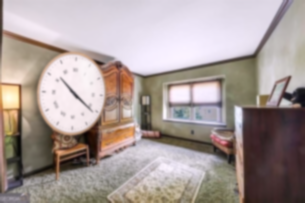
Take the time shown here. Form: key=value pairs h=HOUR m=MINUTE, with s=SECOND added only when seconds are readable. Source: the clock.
h=10 m=21
